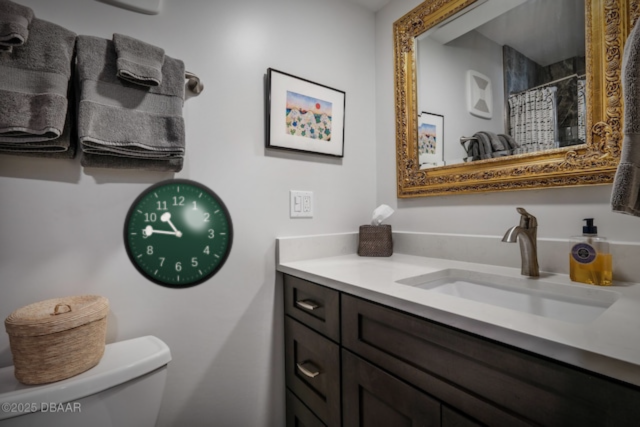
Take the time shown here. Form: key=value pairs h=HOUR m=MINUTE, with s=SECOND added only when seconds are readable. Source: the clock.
h=10 m=46
